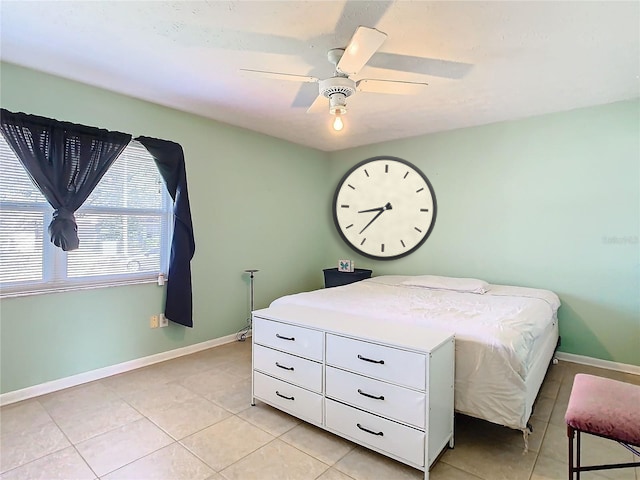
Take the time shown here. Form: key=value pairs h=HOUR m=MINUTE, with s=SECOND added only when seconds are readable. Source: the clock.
h=8 m=37
